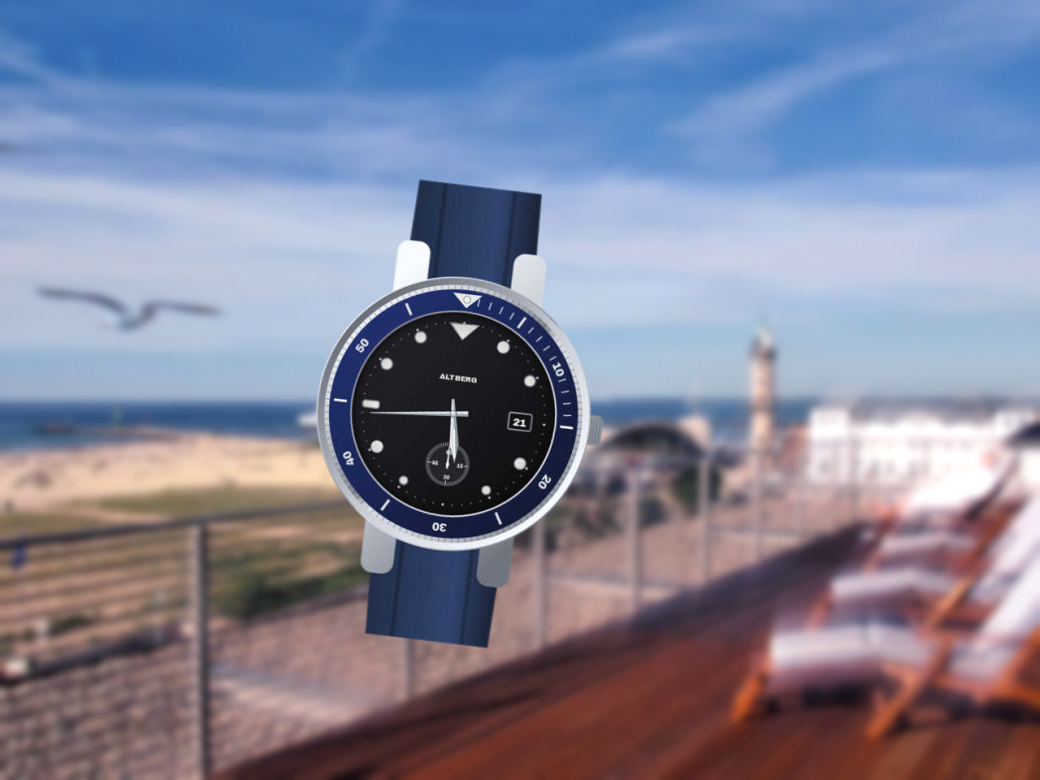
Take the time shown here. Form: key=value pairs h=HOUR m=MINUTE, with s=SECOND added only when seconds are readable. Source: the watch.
h=5 m=44
